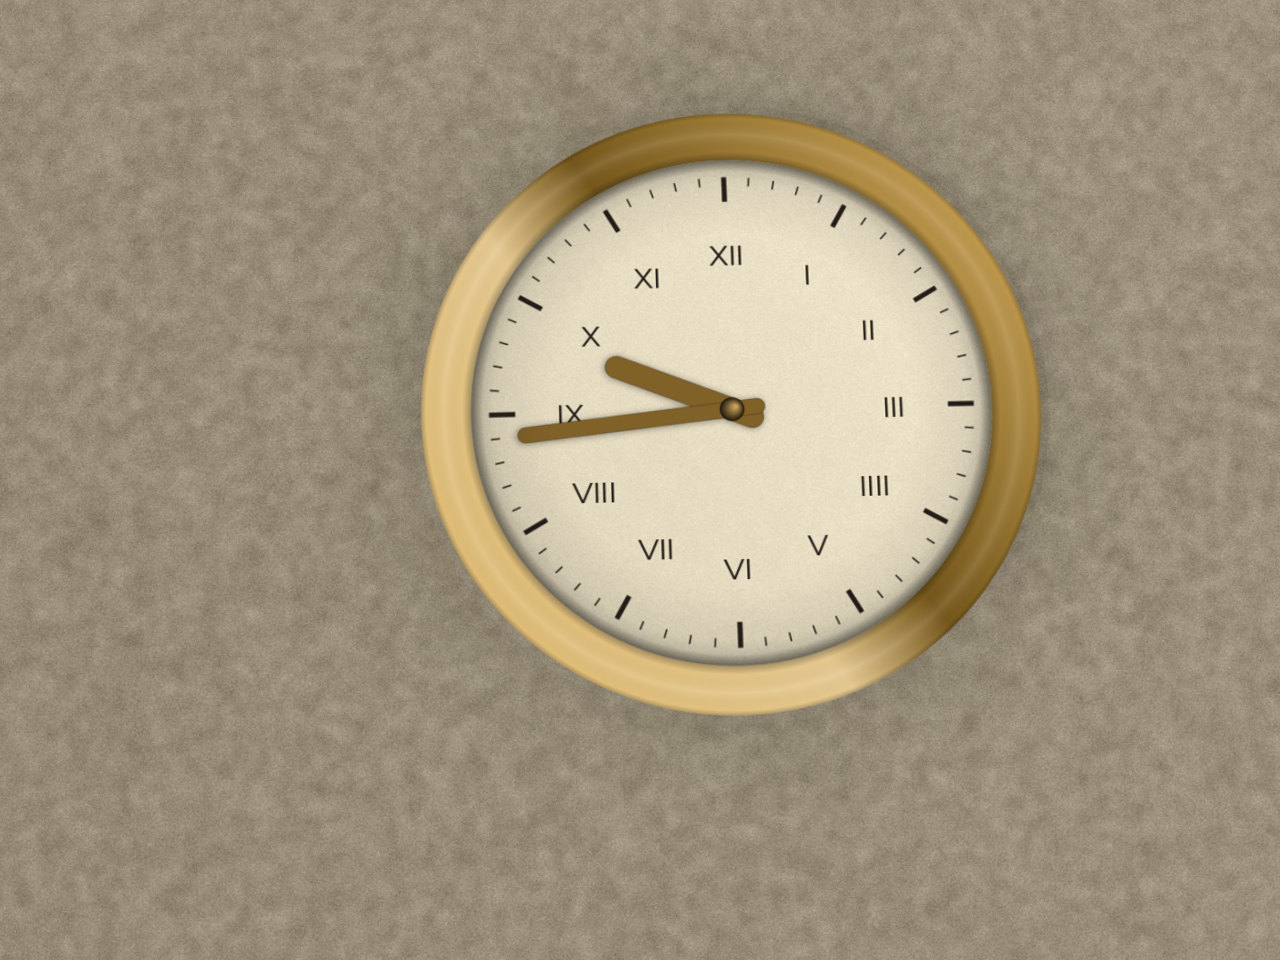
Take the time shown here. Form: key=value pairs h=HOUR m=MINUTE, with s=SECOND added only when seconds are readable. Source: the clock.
h=9 m=44
